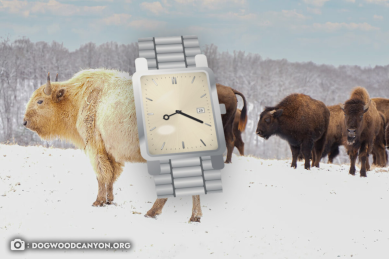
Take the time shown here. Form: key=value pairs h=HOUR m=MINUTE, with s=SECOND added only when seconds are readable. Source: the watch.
h=8 m=20
